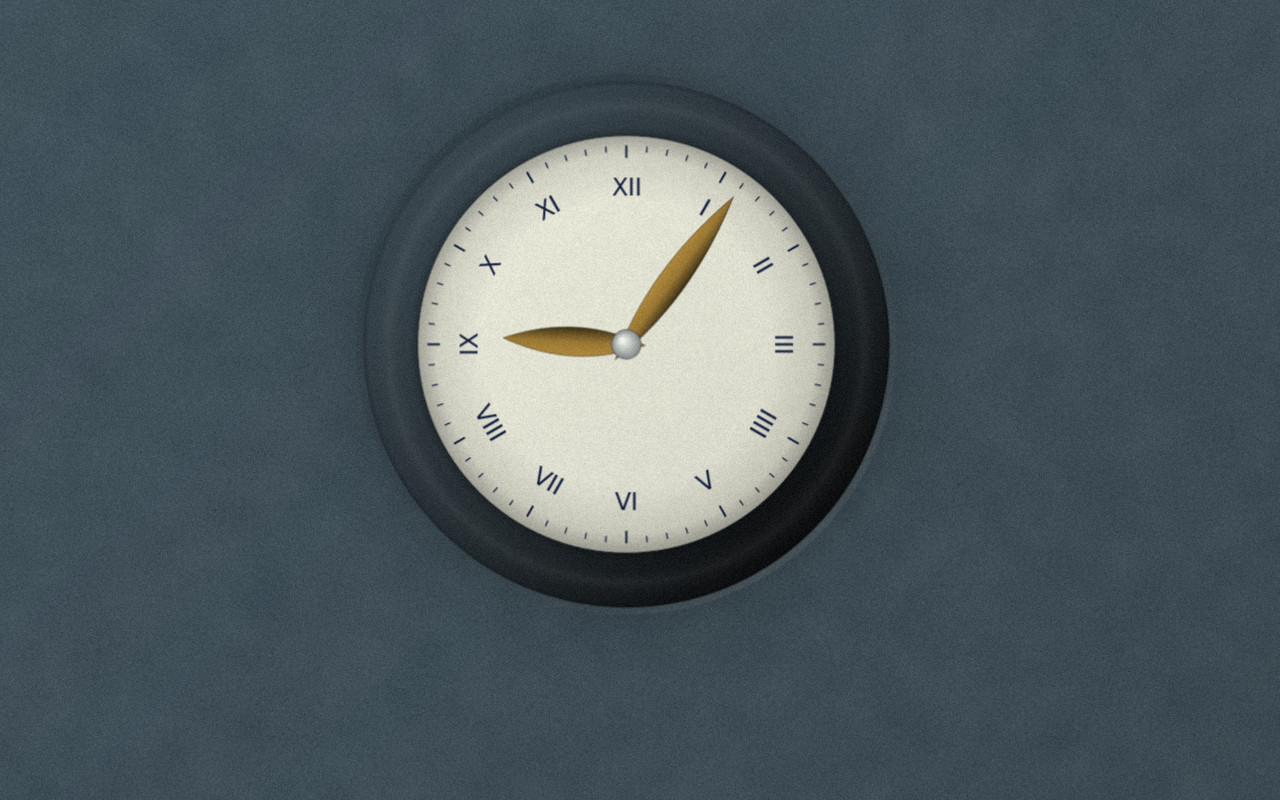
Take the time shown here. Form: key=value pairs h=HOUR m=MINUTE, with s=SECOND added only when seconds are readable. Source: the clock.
h=9 m=6
